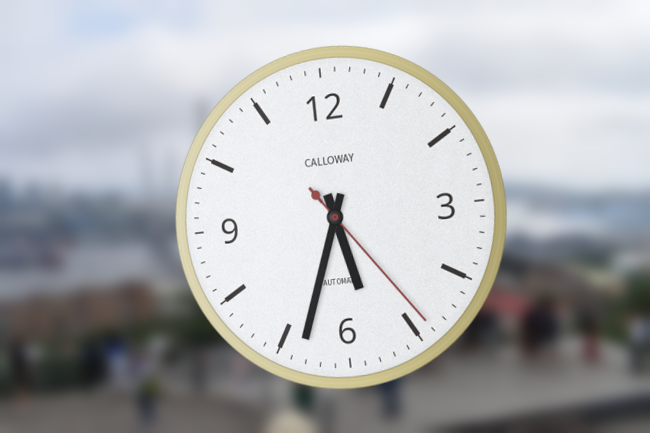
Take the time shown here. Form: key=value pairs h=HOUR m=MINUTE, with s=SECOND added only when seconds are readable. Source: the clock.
h=5 m=33 s=24
